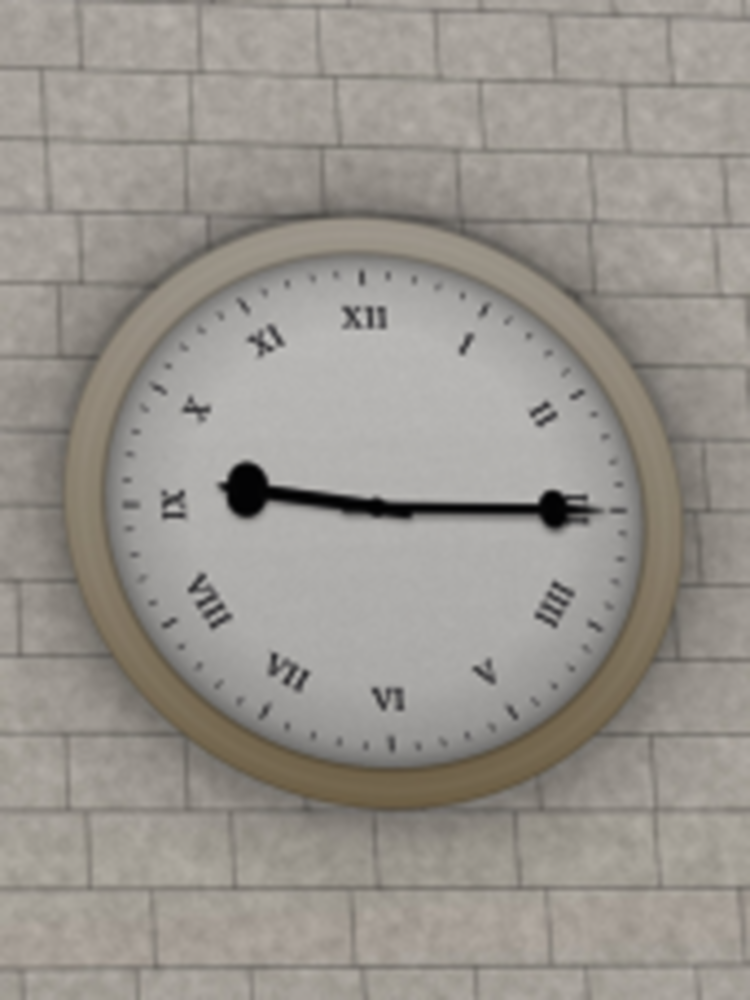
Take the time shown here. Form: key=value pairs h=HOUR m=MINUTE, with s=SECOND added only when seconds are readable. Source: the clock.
h=9 m=15
